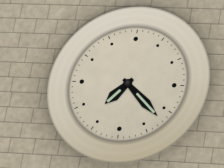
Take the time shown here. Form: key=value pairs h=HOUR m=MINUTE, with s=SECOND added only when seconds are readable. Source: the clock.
h=7 m=22
